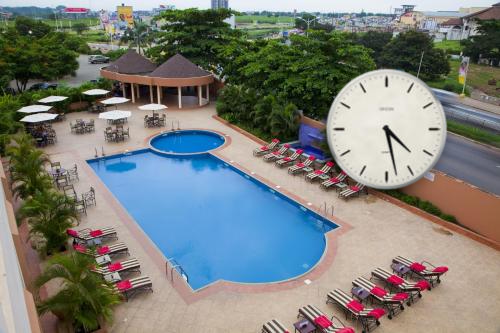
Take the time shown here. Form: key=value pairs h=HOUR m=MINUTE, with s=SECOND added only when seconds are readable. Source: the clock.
h=4 m=28
